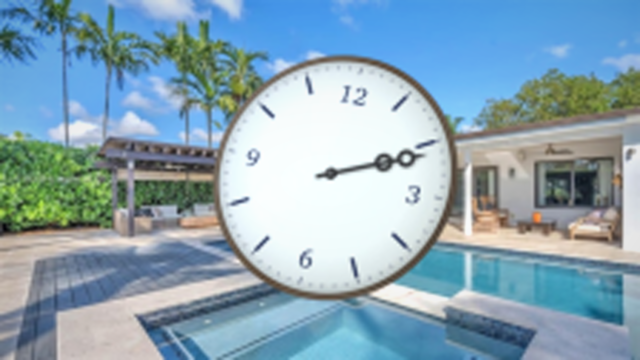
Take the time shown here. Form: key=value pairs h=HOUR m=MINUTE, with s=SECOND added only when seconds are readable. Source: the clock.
h=2 m=11
